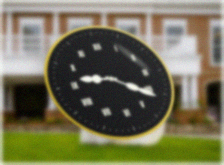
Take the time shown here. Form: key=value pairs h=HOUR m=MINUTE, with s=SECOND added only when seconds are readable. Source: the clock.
h=9 m=21
